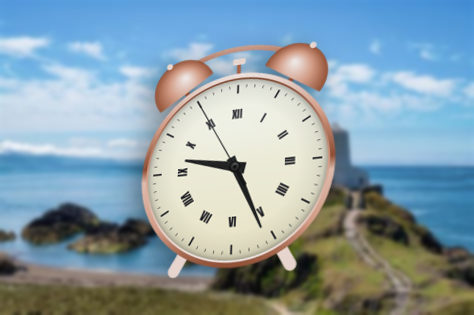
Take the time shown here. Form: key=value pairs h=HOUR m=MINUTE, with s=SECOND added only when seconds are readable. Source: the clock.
h=9 m=25 s=55
